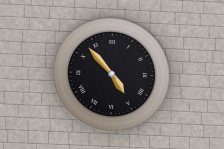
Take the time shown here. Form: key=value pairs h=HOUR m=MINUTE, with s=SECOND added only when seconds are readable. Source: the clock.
h=4 m=53
